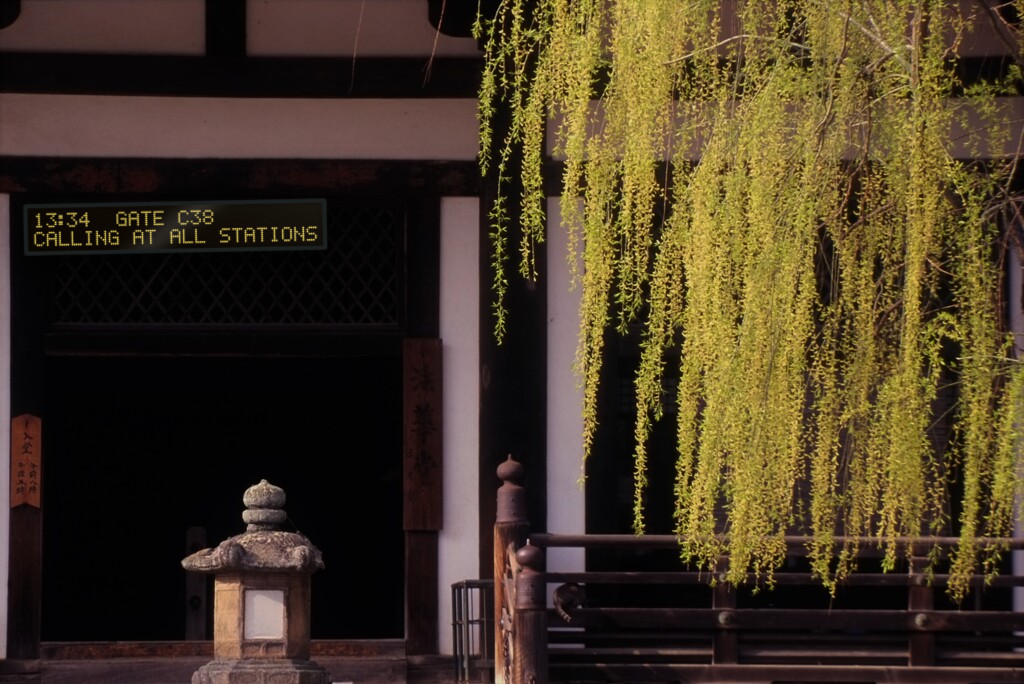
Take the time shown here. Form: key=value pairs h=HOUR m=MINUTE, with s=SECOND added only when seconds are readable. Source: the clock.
h=13 m=34
